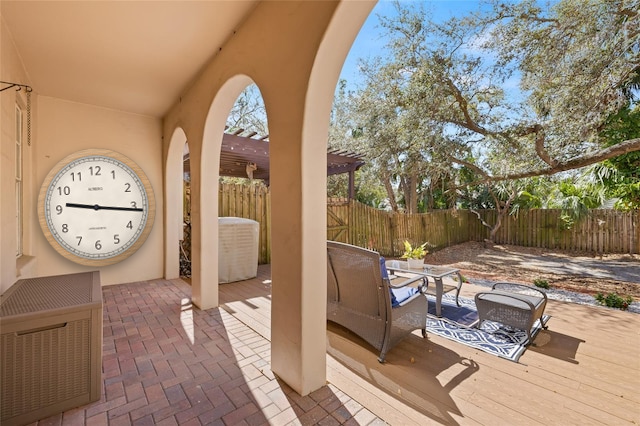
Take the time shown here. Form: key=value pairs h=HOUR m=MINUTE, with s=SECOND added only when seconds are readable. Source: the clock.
h=9 m=16
